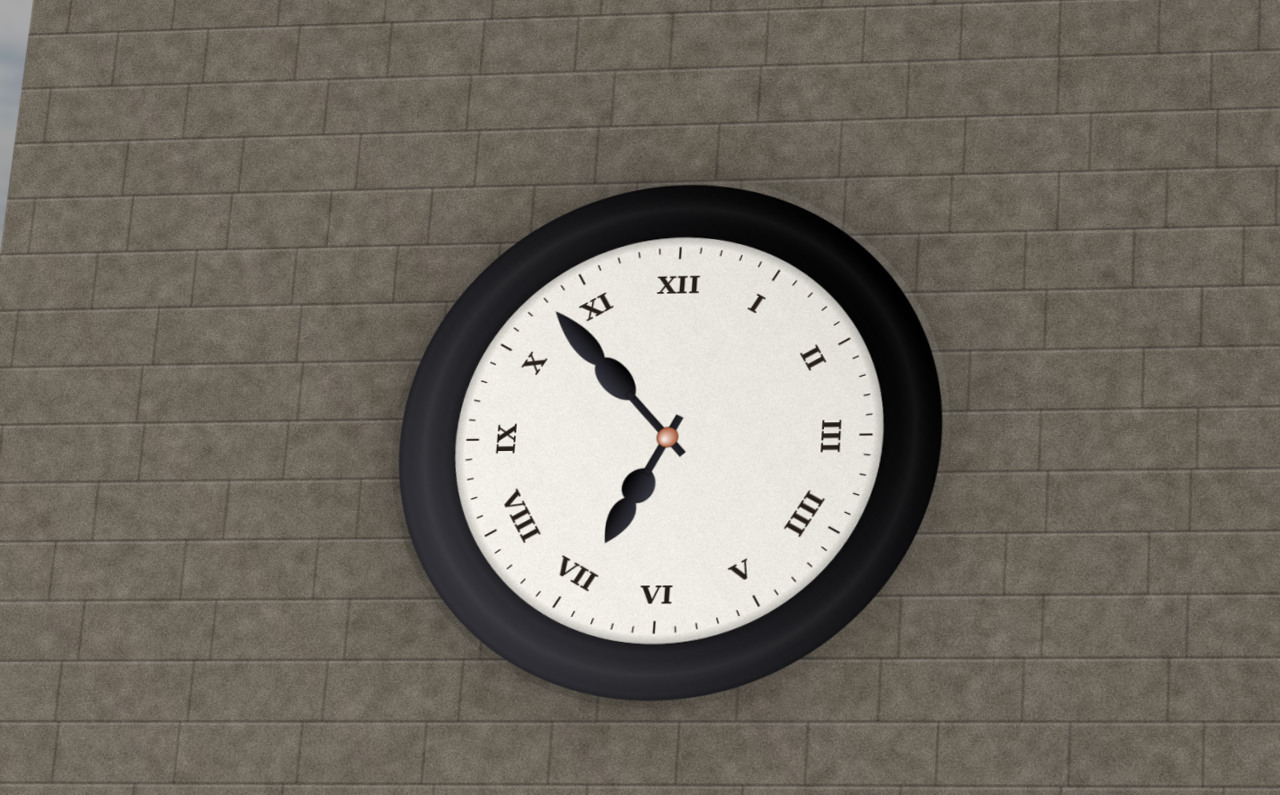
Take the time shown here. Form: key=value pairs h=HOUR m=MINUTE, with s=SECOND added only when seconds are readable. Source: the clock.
h=6 m=53
